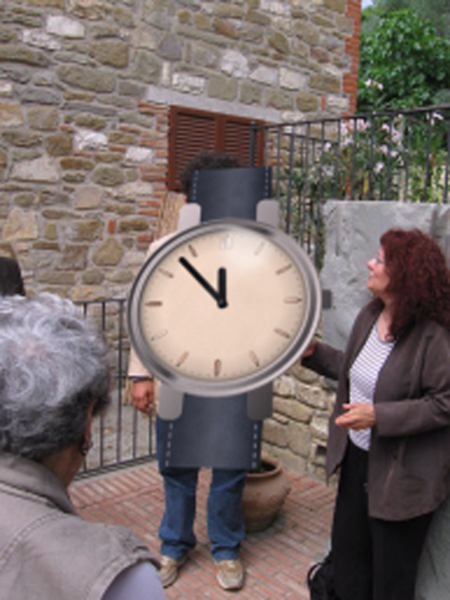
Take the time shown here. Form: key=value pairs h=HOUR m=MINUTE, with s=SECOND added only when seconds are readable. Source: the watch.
h=11 m=53
